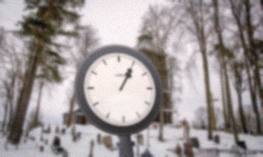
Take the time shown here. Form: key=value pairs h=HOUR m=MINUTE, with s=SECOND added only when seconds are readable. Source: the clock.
h=1 m=5
